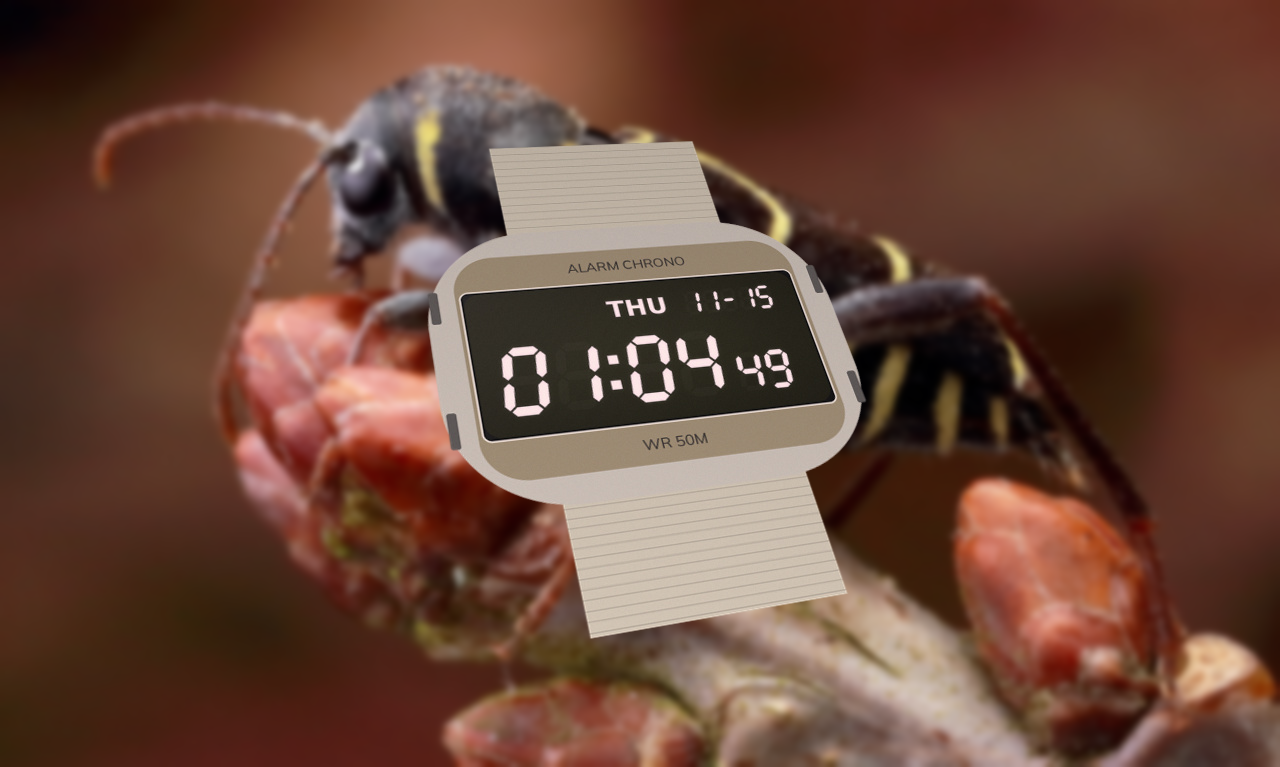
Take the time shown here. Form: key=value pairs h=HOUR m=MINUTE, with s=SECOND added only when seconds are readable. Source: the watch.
h=1 m=4 s=49
